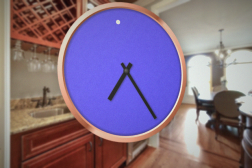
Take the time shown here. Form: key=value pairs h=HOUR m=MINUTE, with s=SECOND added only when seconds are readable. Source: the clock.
h=7 m=26
